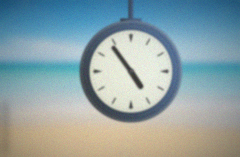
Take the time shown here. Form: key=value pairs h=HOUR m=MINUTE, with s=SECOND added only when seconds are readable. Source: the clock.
h=4 m=54
